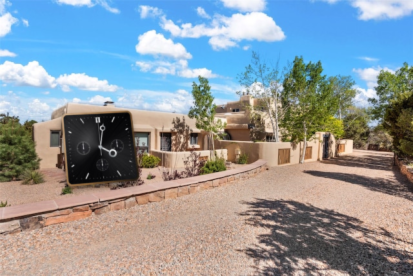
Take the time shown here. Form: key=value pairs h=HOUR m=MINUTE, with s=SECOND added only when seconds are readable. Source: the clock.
h=4 m=2
